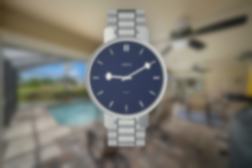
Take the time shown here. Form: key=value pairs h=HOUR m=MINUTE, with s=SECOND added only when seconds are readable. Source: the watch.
h=9 m=10
